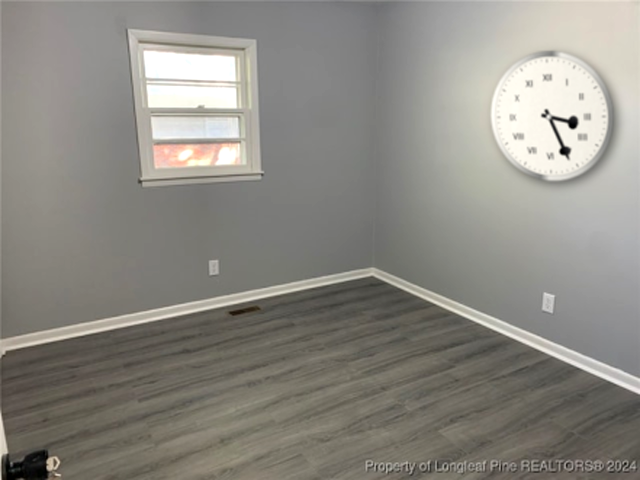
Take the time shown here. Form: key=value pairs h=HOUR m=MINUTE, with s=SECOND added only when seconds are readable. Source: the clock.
h=3 m=26
